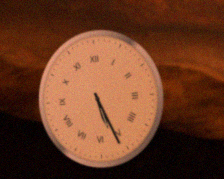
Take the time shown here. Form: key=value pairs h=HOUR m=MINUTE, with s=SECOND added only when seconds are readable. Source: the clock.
h=5 m=26
